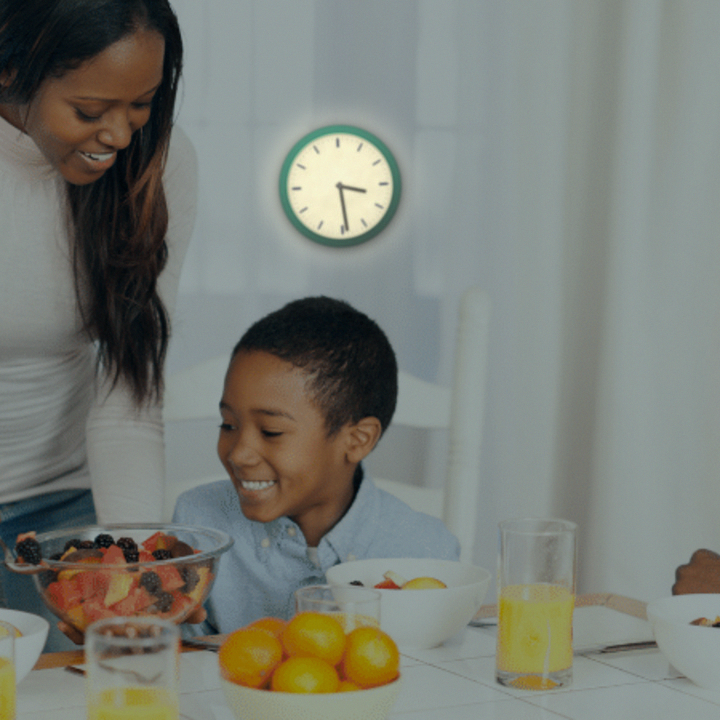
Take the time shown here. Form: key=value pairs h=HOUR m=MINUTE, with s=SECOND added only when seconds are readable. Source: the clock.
h=3 m=29
